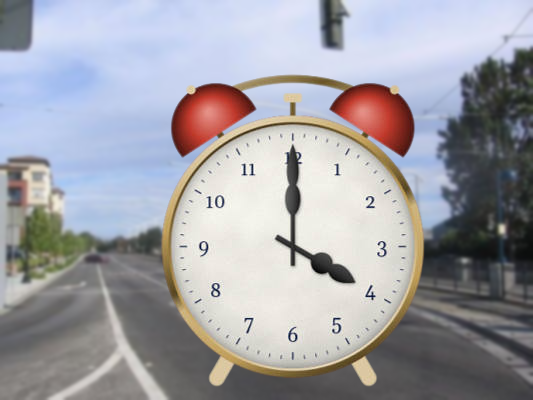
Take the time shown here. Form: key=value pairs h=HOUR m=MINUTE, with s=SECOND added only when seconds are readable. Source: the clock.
h=4 m=0
